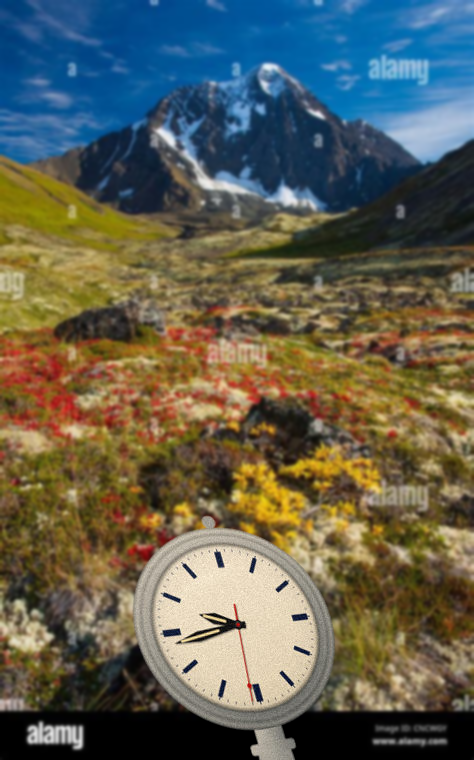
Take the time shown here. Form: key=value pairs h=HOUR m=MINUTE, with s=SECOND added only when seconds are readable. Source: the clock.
h=9 m=43 s=31
